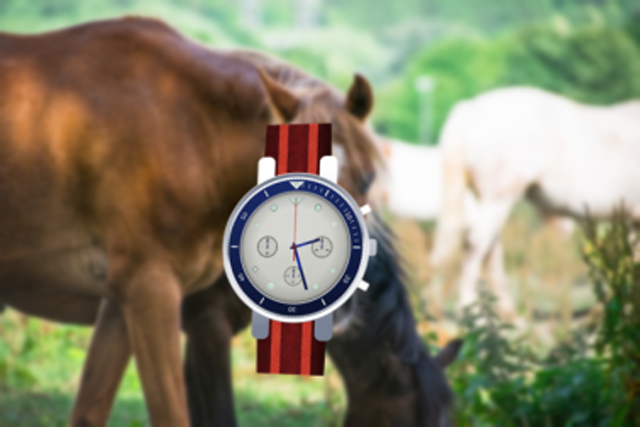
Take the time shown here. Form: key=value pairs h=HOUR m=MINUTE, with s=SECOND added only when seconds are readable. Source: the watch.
h=2 m=27
